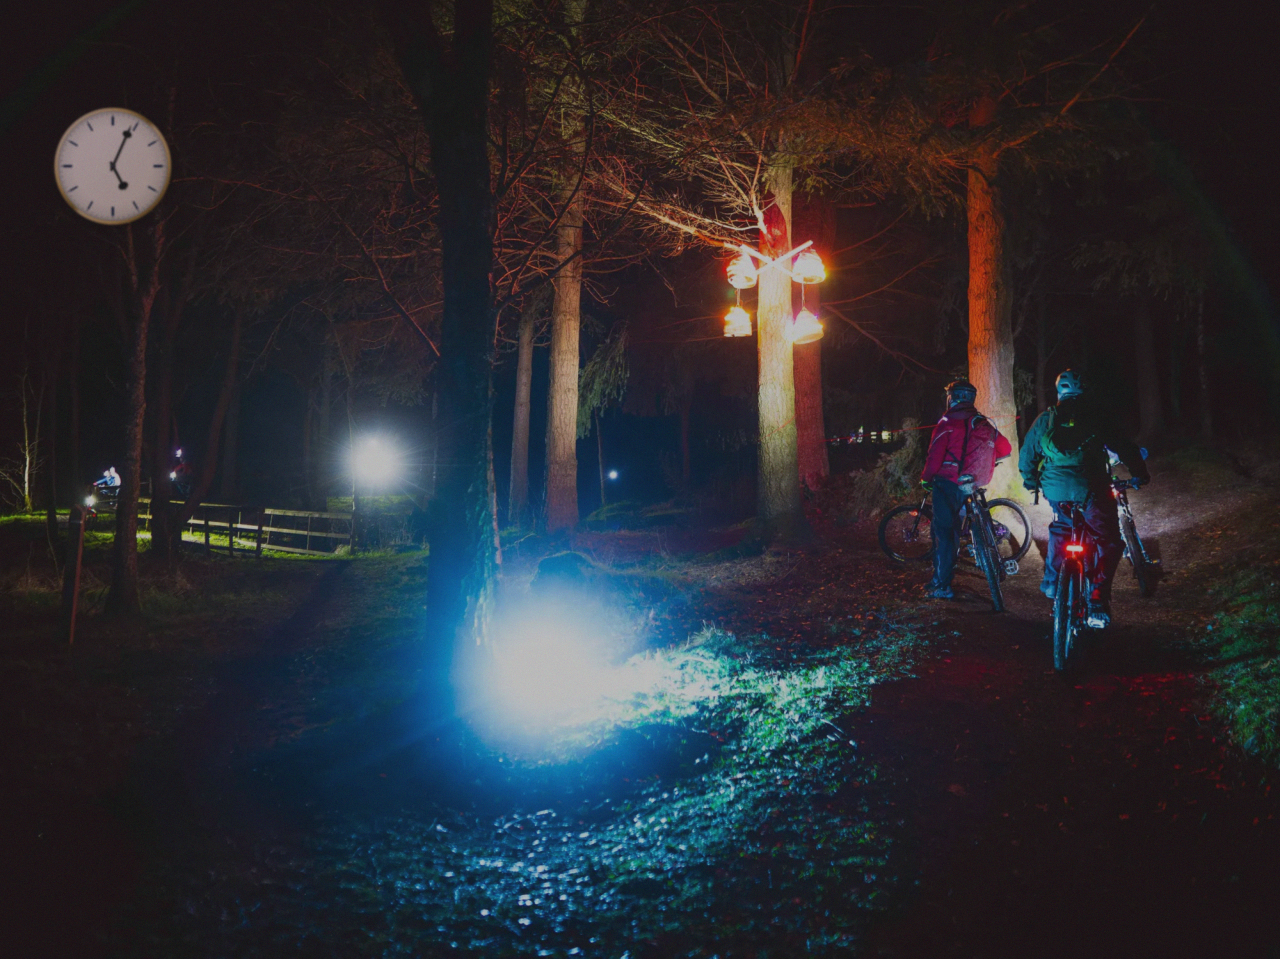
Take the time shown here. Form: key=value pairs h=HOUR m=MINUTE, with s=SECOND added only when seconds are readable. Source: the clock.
h=5 m=4
